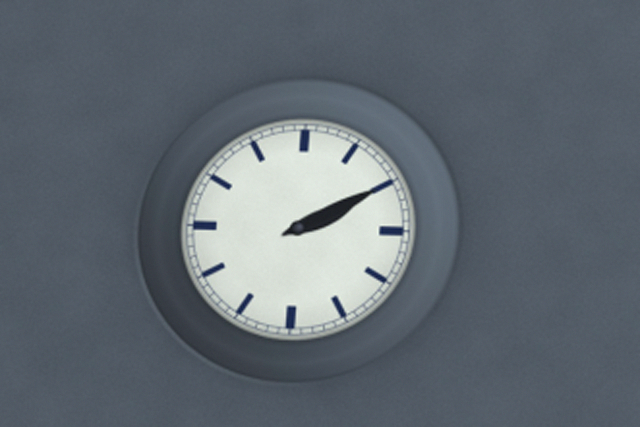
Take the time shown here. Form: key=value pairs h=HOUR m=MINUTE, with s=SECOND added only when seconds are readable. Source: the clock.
h=2 m=10
